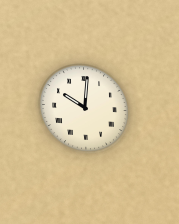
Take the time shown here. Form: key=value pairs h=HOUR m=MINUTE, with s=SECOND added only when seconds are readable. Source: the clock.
h=10 m=1
